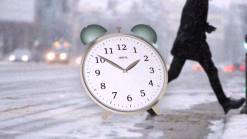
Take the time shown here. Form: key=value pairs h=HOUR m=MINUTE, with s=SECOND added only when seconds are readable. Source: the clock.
h=1 m=51
